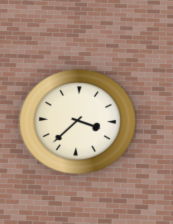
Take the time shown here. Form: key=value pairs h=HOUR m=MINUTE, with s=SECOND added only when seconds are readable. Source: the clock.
h=3 m=37
